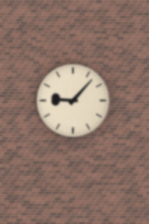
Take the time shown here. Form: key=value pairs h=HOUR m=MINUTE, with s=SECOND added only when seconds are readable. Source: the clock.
h=9 m=7
